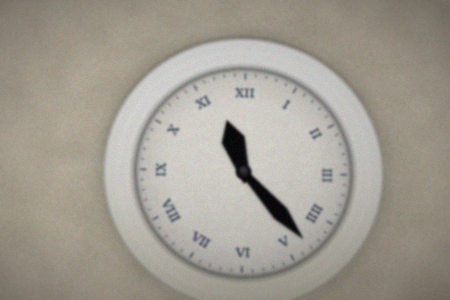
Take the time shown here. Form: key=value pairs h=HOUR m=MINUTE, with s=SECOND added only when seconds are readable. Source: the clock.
h=11 m=23
